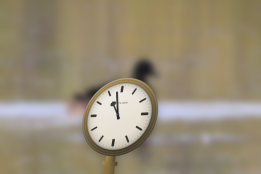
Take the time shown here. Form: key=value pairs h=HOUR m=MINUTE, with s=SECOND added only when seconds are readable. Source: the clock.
h=10 m=58
